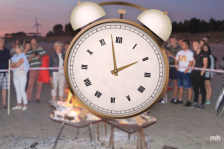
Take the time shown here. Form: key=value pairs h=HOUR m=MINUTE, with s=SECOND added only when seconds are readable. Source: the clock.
h=1 m=58
